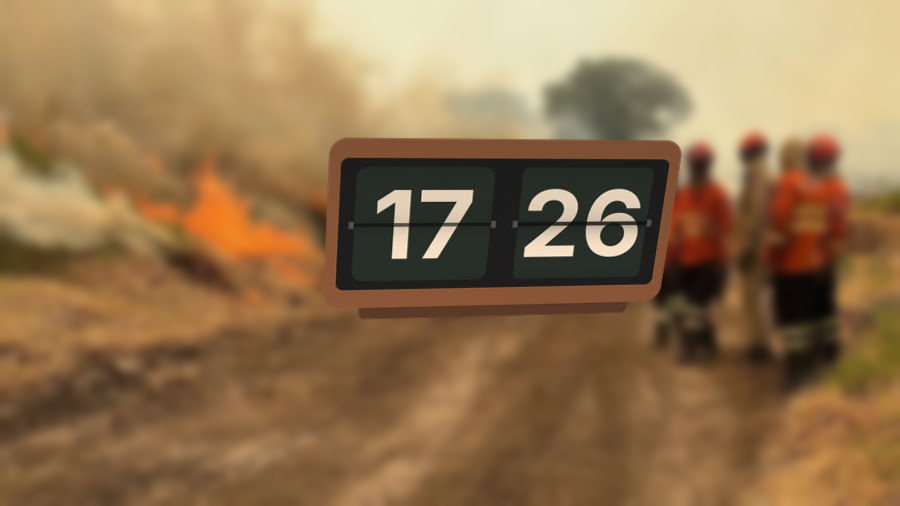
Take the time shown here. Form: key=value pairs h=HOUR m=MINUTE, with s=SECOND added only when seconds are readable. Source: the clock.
h=17 m=26
